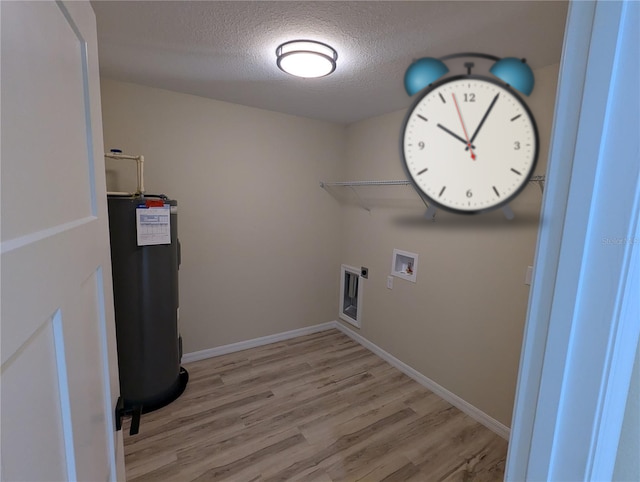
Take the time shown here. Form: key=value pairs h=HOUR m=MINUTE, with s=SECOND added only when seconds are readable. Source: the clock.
h=10 m=4 s=57
